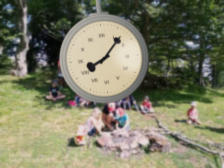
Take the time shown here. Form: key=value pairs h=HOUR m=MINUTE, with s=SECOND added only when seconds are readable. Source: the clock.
h=8 m=7
